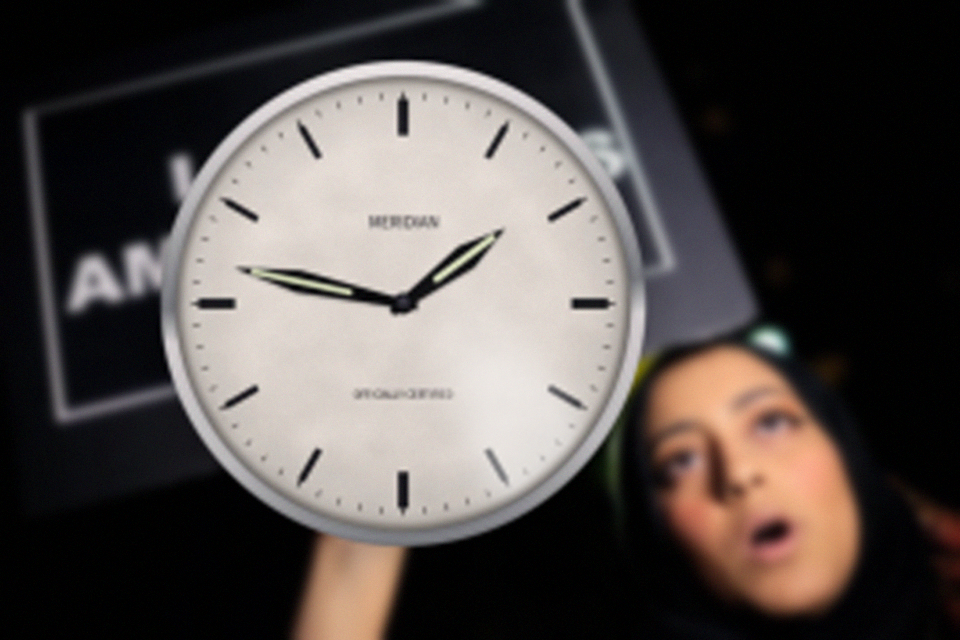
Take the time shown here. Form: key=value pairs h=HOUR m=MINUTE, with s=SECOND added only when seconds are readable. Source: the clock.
h=1 m=47
